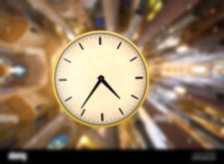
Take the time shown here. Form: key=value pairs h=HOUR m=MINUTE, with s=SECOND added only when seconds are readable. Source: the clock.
h=4 m=36
